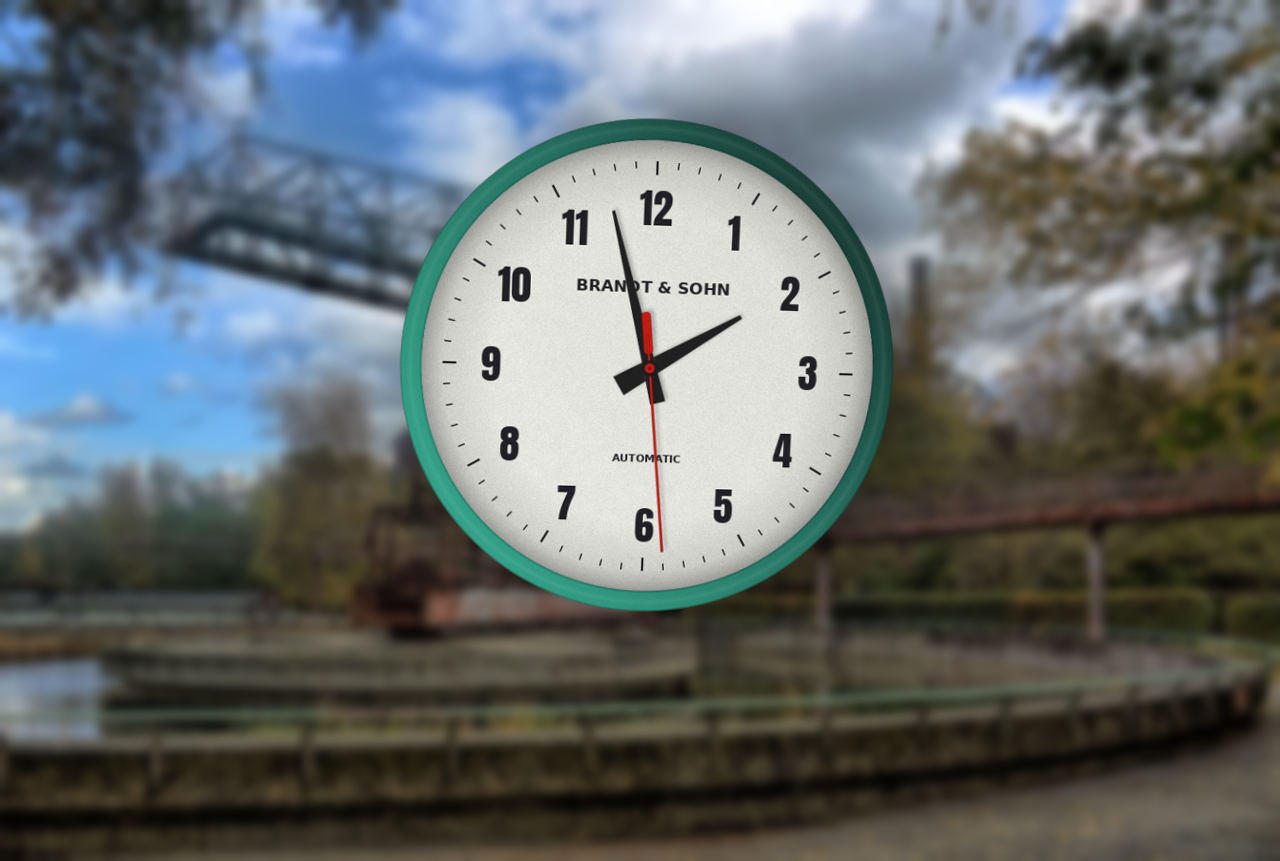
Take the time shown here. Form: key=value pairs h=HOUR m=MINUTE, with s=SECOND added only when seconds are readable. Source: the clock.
h=1 m=57 s=29
